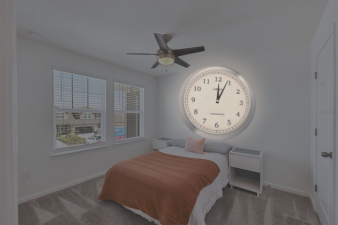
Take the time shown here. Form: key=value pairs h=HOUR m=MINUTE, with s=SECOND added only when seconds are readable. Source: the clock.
h=12 m=4
